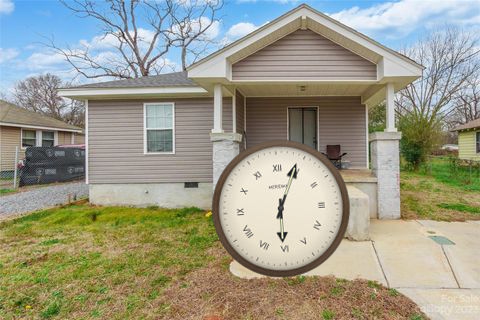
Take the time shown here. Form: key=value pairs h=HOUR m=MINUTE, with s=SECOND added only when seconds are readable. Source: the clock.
h=6 m=4
